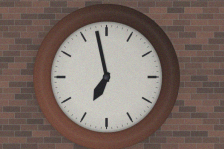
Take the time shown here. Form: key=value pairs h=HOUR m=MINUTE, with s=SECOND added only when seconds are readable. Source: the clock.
h=6 m=58
